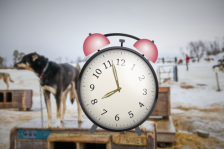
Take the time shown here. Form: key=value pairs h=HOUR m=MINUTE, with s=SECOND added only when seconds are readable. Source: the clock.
h=7 m=57
